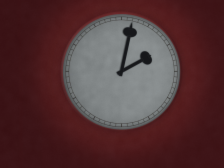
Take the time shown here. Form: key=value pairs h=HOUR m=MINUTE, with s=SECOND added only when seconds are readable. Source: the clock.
h=2 m=2
